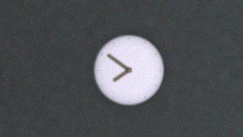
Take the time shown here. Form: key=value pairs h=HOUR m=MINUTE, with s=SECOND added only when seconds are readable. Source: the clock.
h=7 m=51
